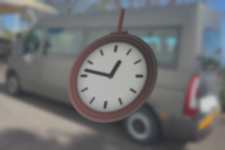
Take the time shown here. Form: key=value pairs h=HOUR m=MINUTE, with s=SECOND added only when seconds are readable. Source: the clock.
h=12 m=47
